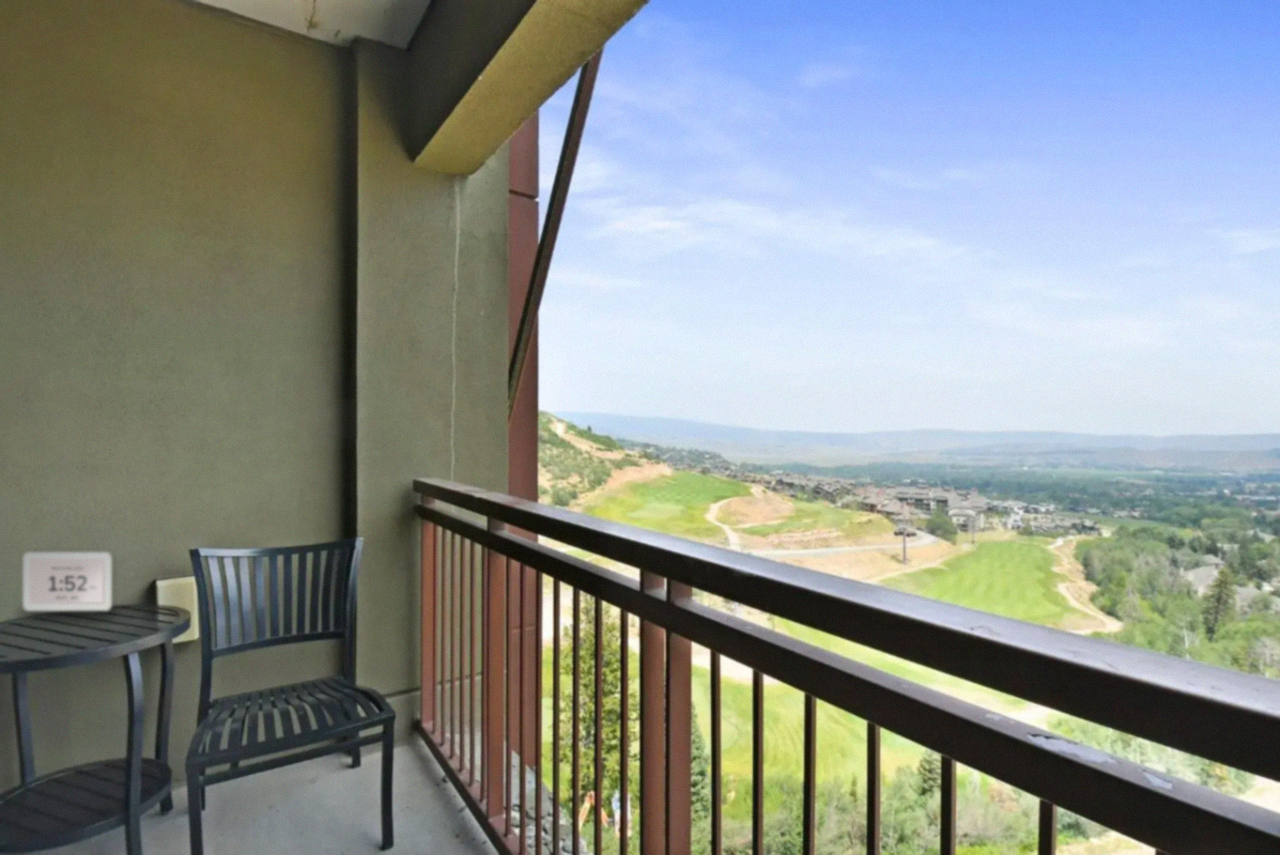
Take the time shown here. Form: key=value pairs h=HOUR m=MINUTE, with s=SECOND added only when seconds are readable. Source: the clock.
h=1 m=52
